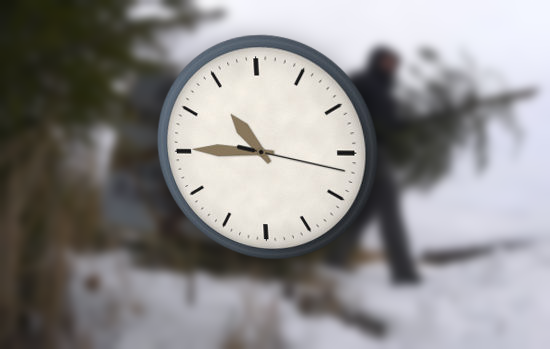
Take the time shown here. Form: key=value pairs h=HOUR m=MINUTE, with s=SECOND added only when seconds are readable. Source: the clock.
h=10 m=45 s=17
